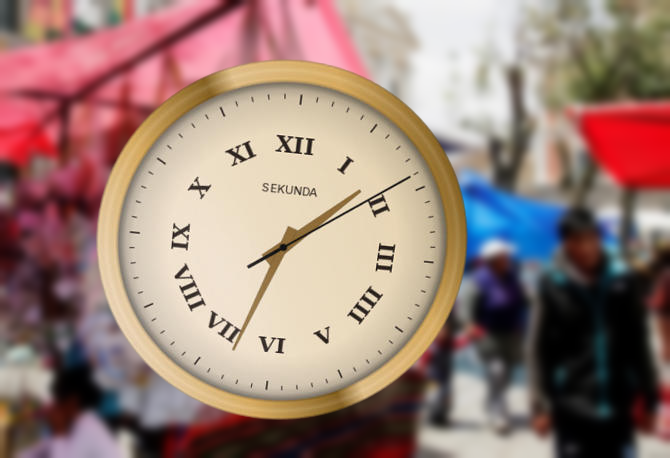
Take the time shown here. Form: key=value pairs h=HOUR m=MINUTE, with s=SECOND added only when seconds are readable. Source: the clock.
h=1 m=33 s=9
